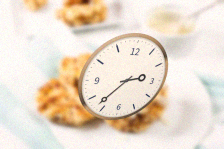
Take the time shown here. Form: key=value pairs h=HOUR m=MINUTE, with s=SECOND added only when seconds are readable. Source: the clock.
h=2 m=37
